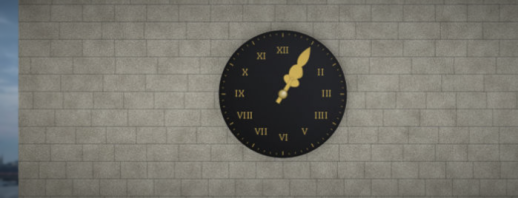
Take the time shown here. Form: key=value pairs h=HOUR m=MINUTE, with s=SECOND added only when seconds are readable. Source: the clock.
h=1 m=5
